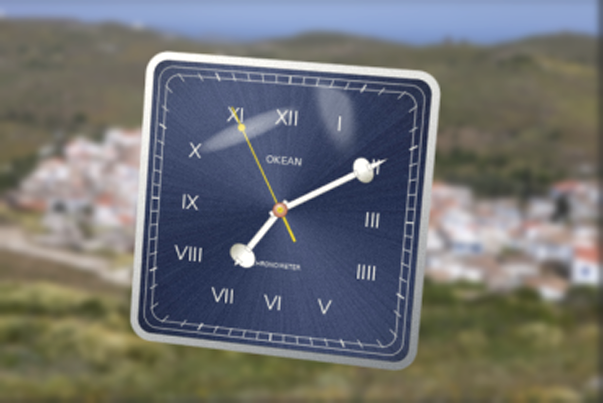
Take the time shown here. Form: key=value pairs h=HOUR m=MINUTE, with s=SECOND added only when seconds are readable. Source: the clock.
h=7 m=9 s=55
